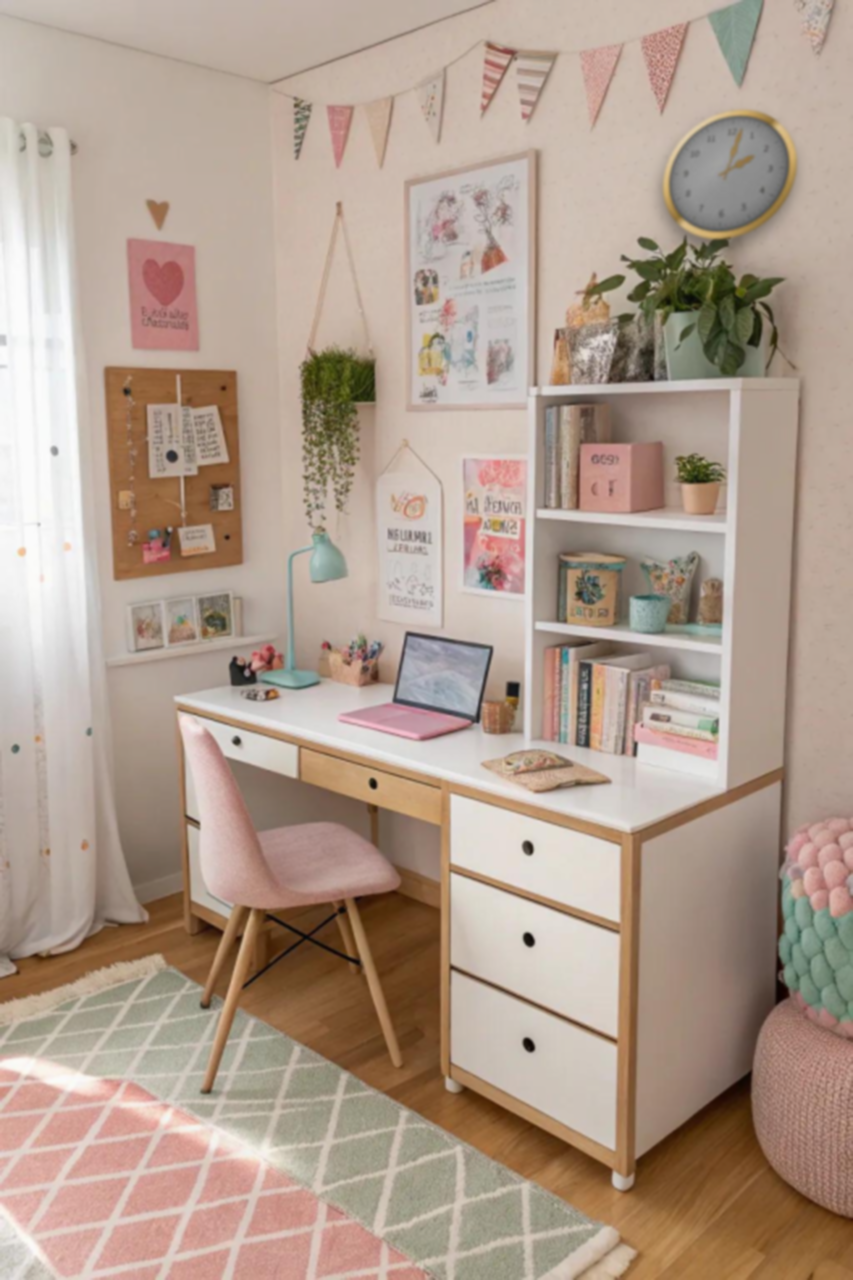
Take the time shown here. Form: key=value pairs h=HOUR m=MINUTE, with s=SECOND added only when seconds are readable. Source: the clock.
h=2 m=2
